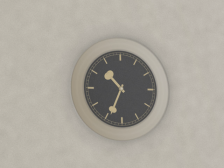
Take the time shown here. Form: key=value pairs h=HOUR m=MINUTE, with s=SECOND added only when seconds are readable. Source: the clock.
h=10 m=34
